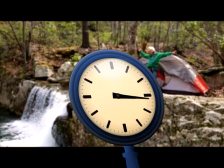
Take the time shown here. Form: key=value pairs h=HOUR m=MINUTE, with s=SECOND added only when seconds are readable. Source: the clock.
h=3 m=16
